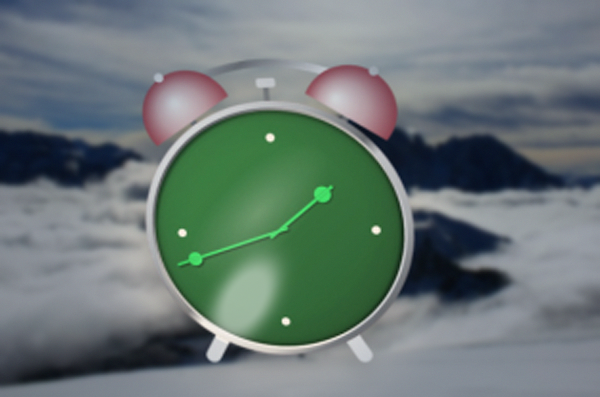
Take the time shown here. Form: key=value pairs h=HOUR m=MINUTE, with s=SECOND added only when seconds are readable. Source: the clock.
h=1 m=42
